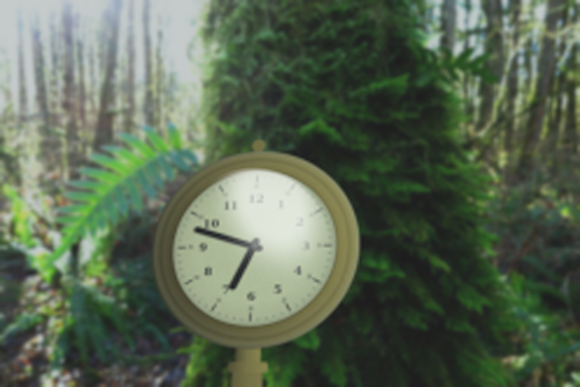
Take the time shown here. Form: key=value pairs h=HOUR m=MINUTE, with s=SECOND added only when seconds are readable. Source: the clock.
h=6 m=48
